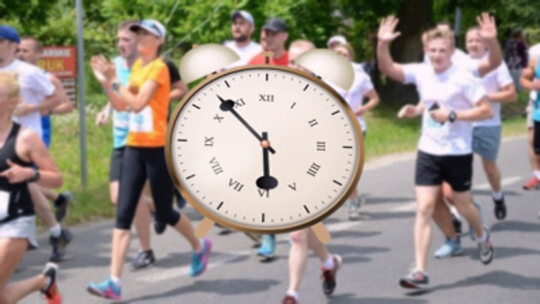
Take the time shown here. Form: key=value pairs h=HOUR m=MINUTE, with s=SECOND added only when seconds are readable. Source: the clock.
h=5 m=53
